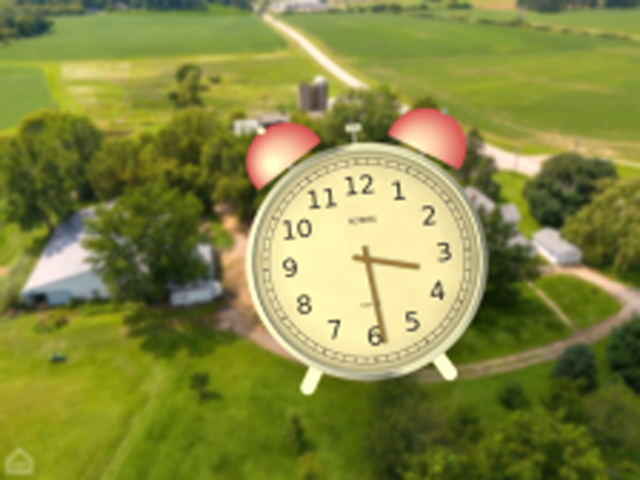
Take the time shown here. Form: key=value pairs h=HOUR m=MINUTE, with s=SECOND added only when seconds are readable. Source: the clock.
h=3 m=29
